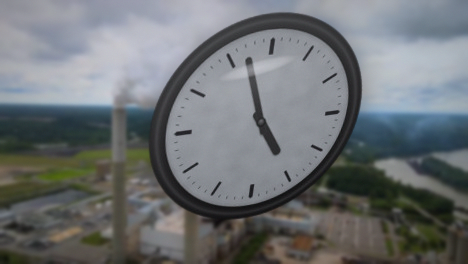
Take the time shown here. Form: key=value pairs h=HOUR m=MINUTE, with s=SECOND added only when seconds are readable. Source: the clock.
h=4 m=57
